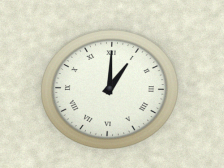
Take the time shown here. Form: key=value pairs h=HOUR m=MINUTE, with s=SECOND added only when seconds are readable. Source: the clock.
h=1 m=0
